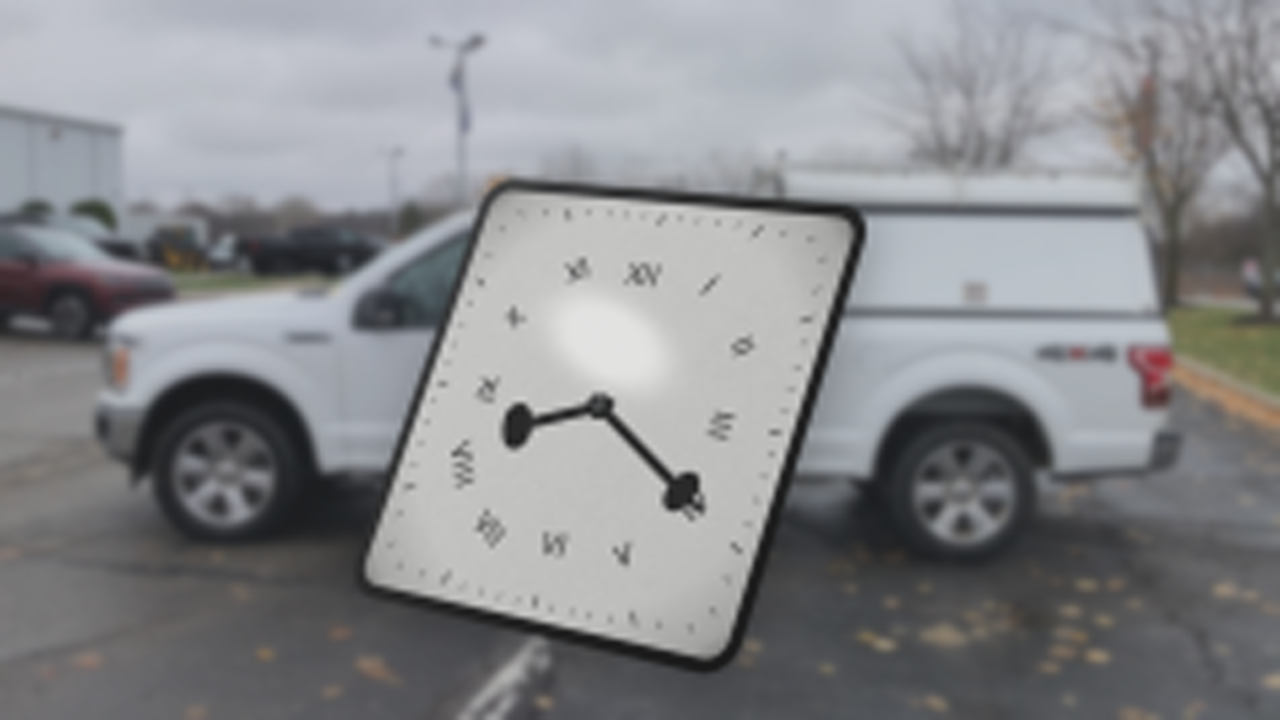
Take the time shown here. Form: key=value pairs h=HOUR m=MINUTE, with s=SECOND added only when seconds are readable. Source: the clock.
h=8 m=20
